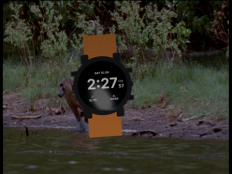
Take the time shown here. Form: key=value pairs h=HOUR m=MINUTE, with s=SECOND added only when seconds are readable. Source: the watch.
h=2 m=27
